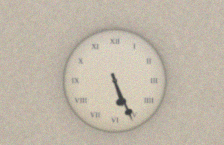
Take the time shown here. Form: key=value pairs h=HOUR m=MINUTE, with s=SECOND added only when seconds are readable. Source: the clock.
h=5 m=26
